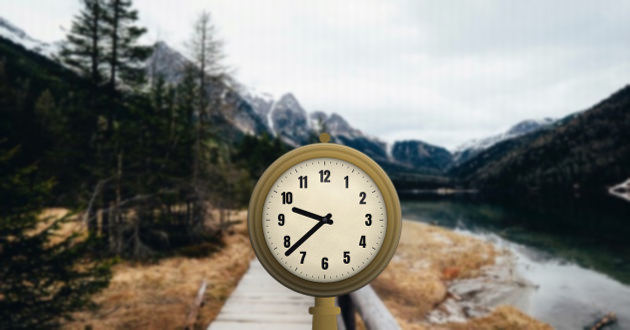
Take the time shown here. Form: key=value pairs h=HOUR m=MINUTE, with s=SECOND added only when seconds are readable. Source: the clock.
h=9 m=38
